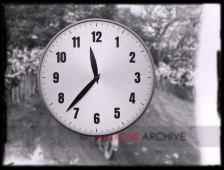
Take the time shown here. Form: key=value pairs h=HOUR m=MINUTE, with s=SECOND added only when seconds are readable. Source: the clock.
h=11 m=37
